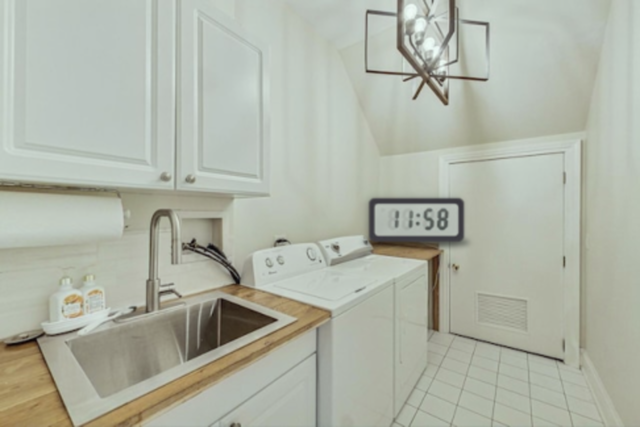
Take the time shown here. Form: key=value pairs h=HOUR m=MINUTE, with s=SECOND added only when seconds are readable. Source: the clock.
h=11 m=58
